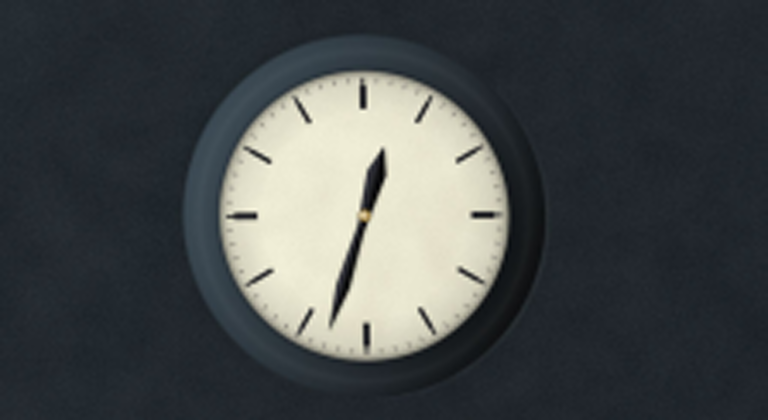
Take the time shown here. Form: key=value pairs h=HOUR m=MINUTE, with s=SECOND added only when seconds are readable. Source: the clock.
h=12 m=33
